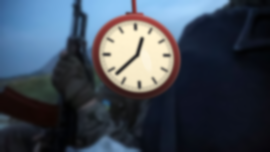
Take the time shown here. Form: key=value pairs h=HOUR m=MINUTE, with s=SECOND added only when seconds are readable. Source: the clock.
h=12 m=38
